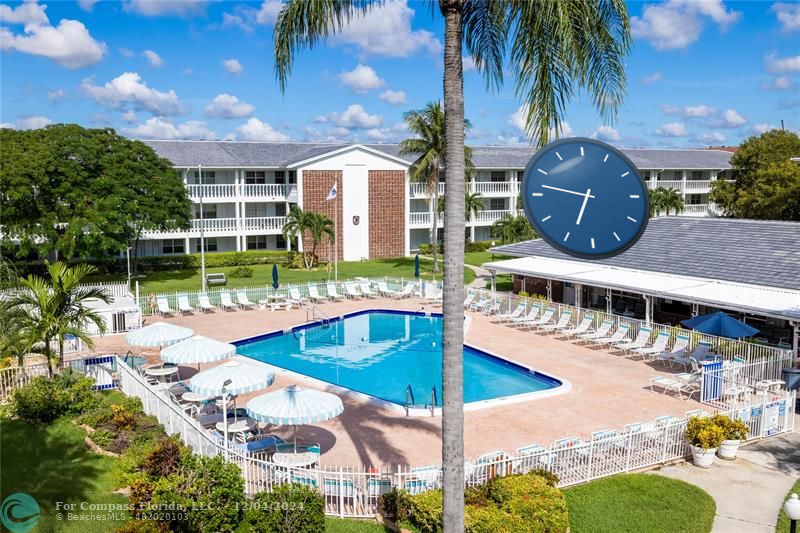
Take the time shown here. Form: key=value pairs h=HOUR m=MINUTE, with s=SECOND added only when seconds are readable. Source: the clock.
h=6 m=47
